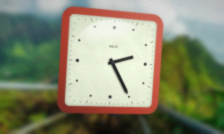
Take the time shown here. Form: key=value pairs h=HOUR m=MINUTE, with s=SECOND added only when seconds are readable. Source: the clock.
h=2 m=25
